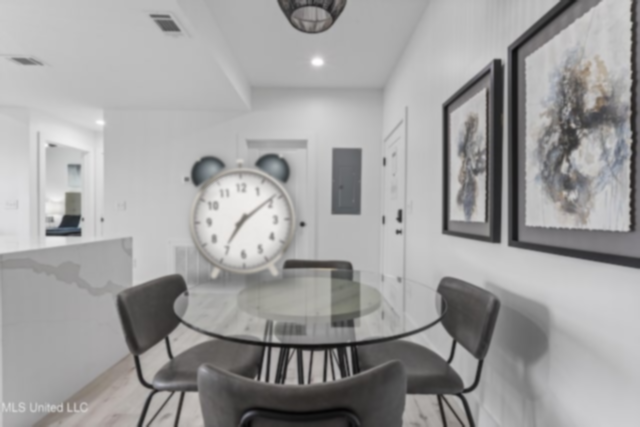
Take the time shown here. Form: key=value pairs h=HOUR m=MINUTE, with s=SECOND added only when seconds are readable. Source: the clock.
h=7 m=9
